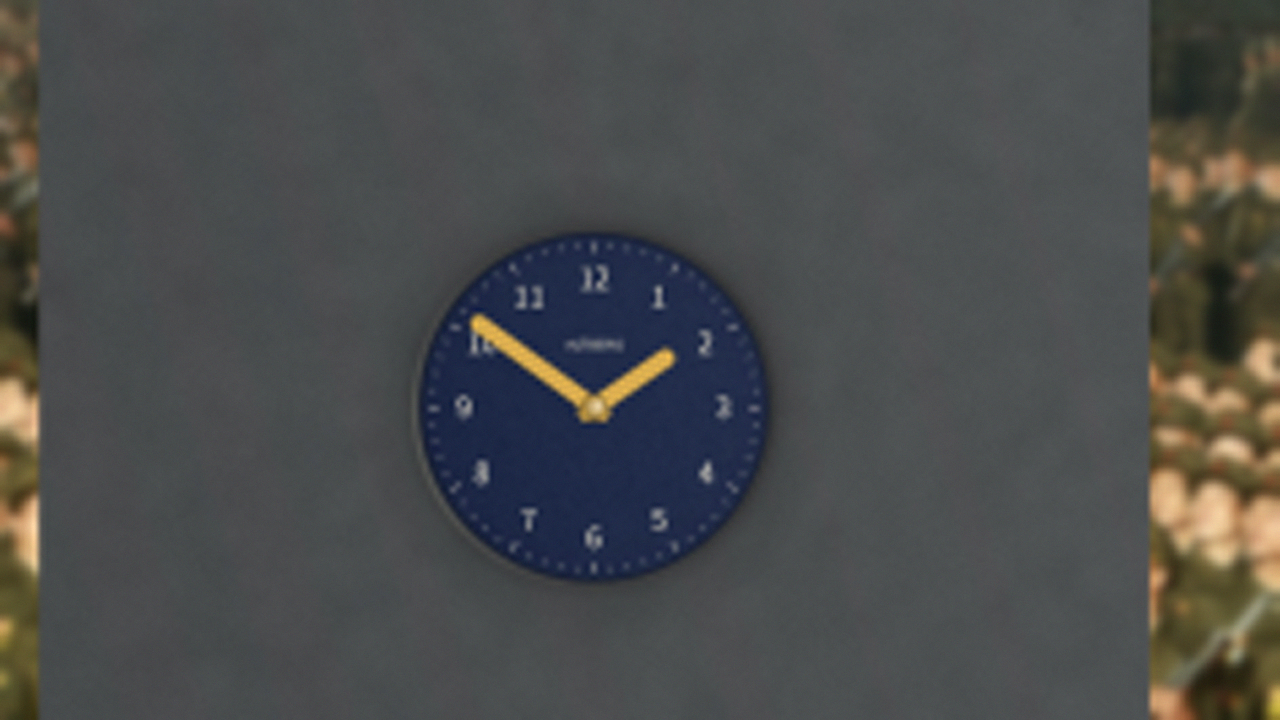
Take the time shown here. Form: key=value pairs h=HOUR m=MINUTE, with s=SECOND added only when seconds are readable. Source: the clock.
h=1 m=51
